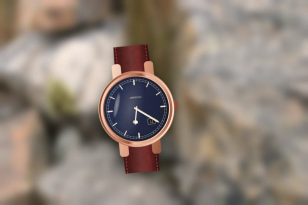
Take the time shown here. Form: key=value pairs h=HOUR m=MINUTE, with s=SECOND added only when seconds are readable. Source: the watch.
h=6 m=21
